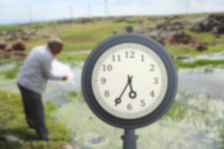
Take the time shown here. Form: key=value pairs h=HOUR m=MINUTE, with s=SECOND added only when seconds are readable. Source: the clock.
h=5 m=35
